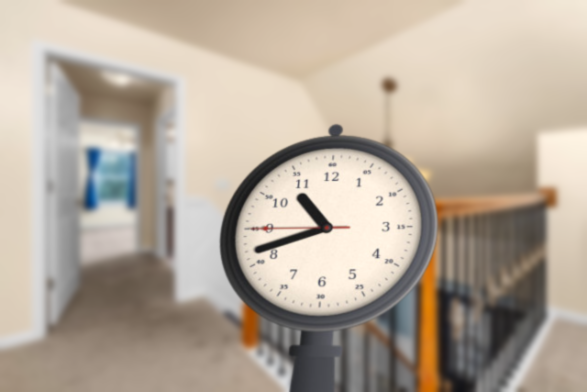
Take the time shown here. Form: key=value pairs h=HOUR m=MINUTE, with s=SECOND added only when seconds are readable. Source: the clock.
h=10 m=41 s=45
